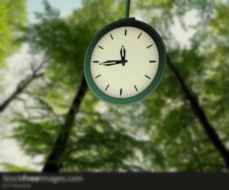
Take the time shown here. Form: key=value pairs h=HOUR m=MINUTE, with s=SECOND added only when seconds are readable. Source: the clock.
h=11 m=44
